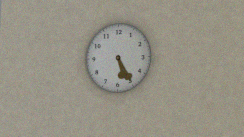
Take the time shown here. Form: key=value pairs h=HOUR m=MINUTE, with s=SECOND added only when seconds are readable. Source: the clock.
h=5 m=25
